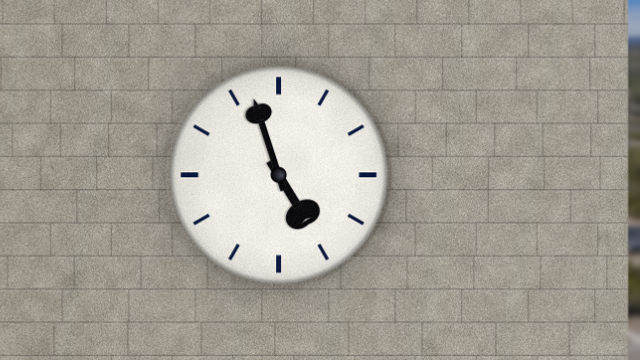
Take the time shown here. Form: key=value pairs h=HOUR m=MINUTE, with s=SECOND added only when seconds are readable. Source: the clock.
h=4 m=57
